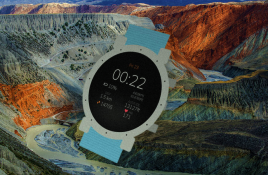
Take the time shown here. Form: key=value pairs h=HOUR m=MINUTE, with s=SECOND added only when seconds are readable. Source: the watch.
h=0 m=22
